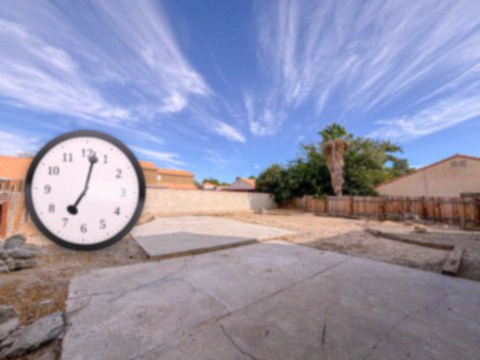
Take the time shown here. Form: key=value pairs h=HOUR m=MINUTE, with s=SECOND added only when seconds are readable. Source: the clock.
h=7 m=2
